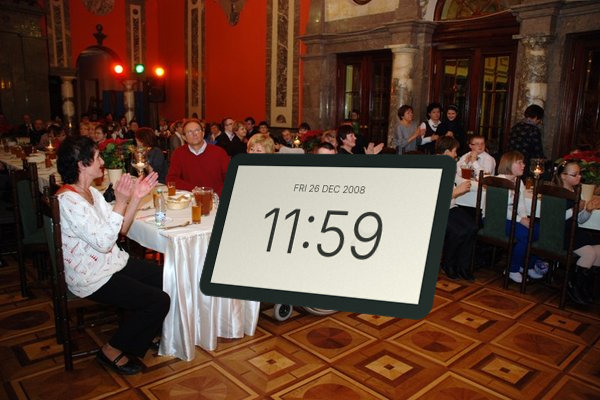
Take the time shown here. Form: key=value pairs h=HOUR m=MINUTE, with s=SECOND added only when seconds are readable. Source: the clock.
h=11 m=59
